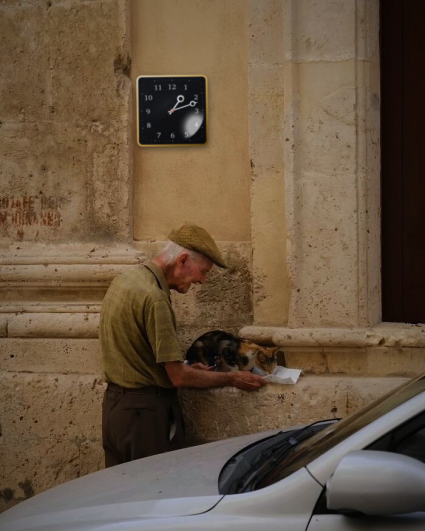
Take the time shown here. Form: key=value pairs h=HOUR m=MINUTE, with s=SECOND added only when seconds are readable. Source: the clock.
h=1 m=12
